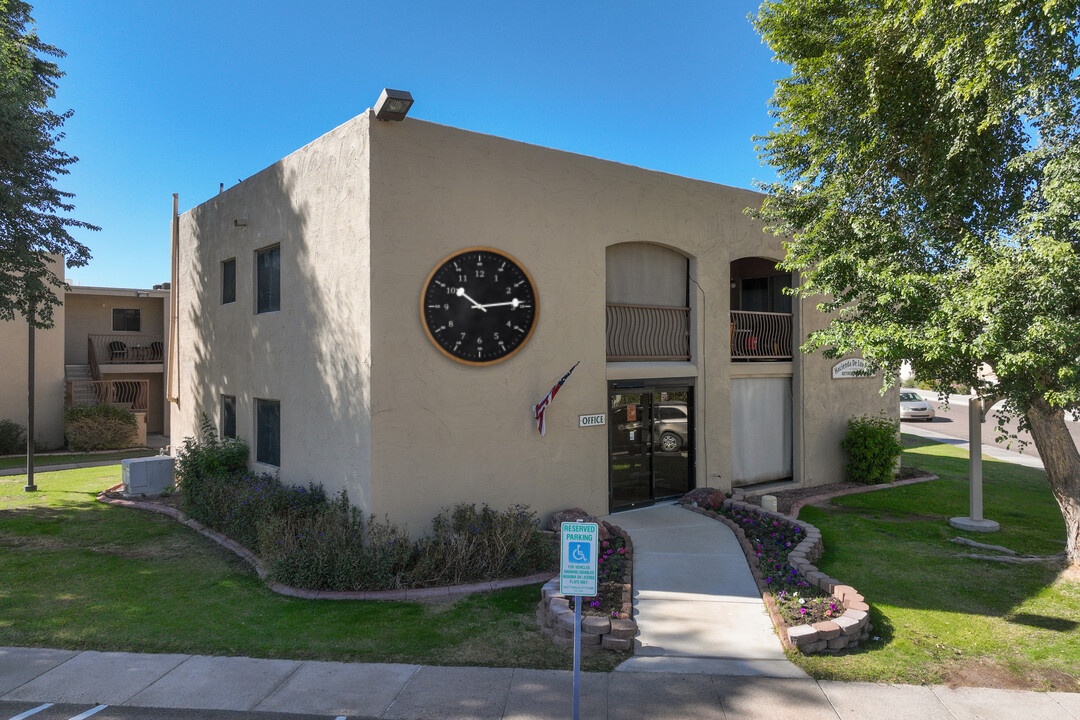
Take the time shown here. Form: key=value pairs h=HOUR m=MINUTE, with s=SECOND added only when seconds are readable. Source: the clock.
h=10 m=14
